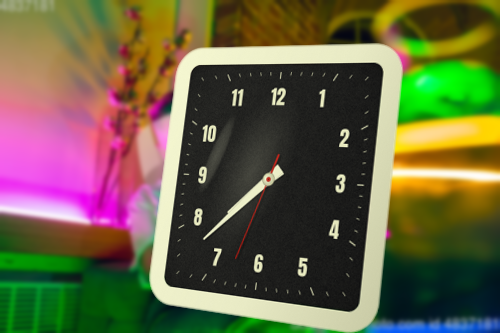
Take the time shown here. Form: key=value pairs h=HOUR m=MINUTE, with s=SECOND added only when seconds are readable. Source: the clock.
h=7 m=37 s=33
